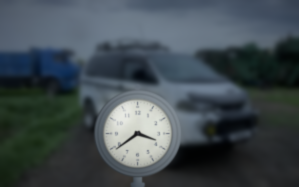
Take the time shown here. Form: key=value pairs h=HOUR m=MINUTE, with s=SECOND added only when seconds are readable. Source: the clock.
h=3 m=39
